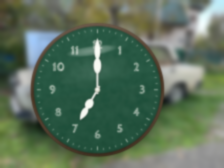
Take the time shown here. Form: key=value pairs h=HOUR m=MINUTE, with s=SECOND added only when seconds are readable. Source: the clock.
h=7 m=0
